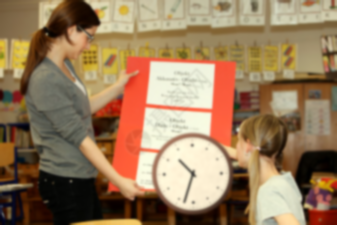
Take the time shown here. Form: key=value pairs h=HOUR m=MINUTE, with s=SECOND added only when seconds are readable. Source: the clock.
h=10 m=33
